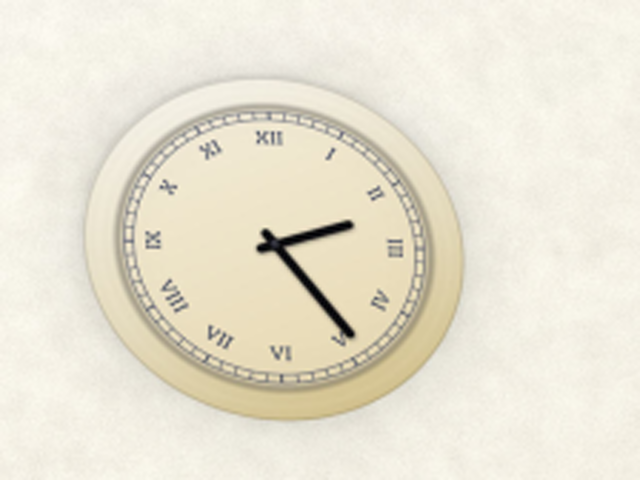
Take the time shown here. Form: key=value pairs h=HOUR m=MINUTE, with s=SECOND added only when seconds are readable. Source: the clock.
h=2 m=24
